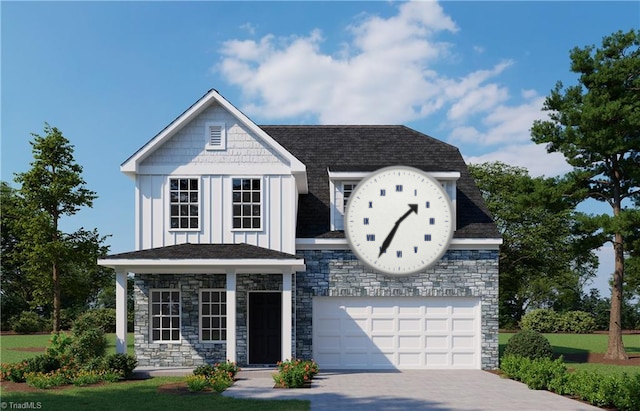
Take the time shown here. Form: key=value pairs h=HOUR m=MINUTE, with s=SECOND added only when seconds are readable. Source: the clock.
h=1 m=35
